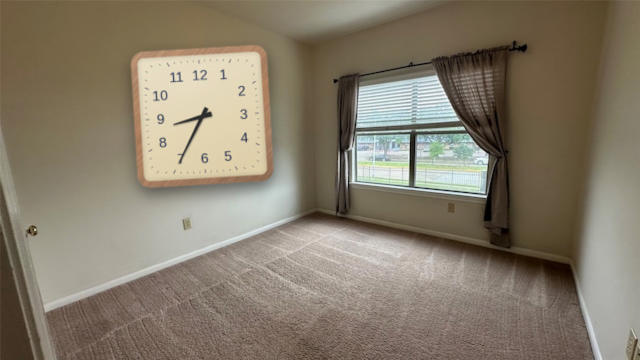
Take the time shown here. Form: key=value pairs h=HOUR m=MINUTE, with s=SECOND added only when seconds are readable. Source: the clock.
h=8 m=35
